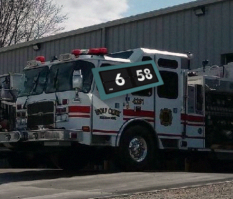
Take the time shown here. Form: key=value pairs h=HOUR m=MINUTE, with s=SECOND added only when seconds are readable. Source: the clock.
h=6 m=58
